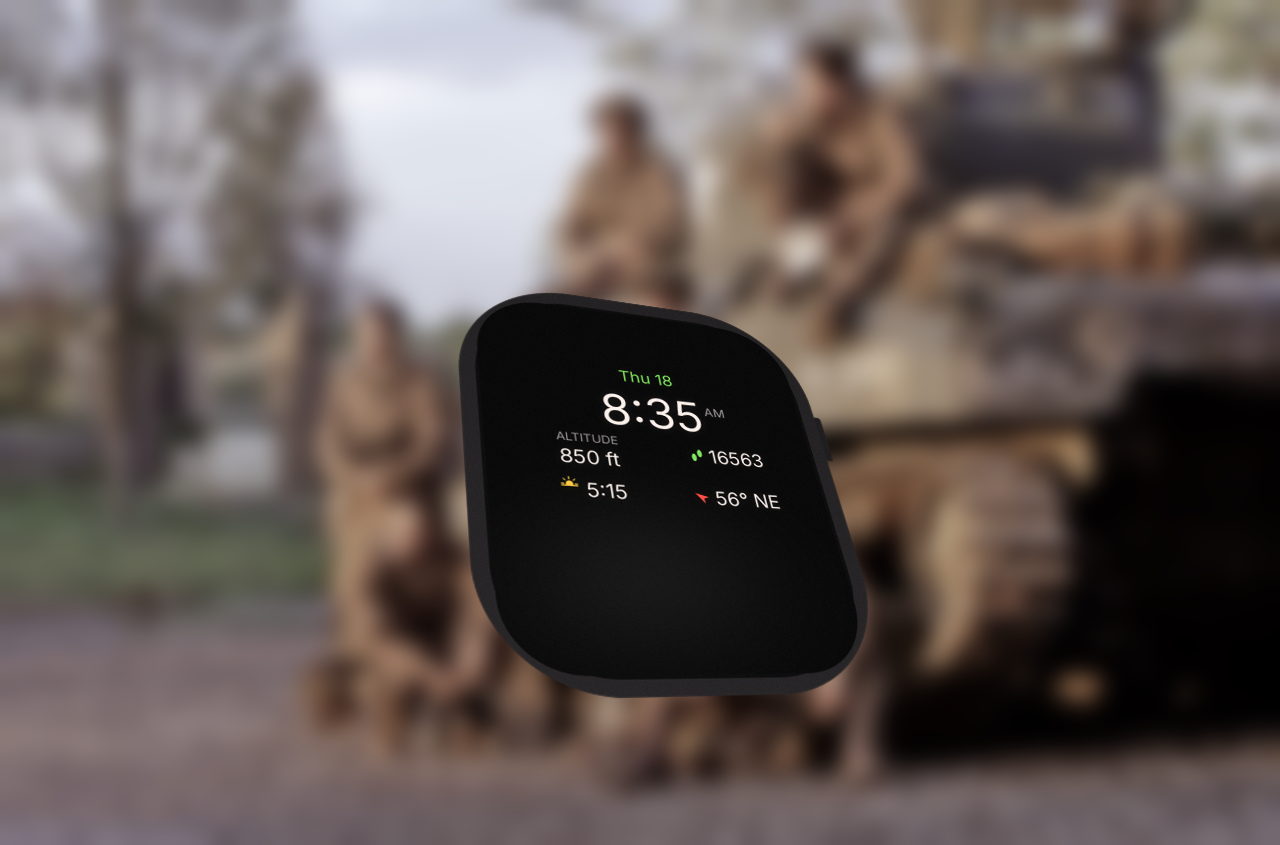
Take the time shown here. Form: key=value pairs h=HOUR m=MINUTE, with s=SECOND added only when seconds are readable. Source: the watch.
h=8 m=35
